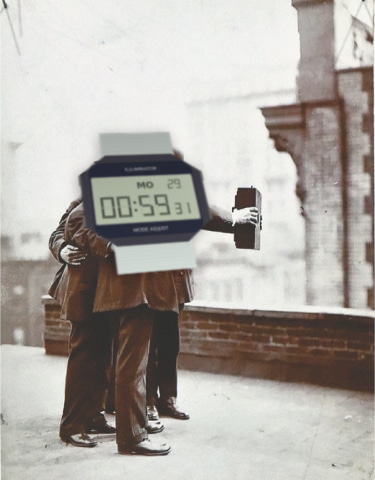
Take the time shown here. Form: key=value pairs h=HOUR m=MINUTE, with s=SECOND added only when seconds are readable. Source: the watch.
h=0 m=59 s=31
